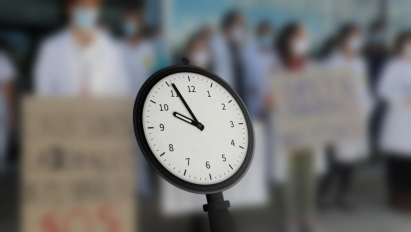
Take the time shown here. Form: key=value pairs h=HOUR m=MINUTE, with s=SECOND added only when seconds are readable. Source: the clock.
h=9 m=56
